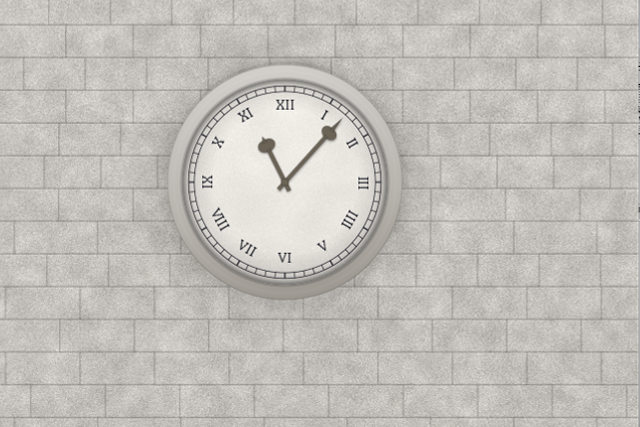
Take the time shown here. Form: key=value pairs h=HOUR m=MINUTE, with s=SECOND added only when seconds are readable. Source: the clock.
h=11 m=7
